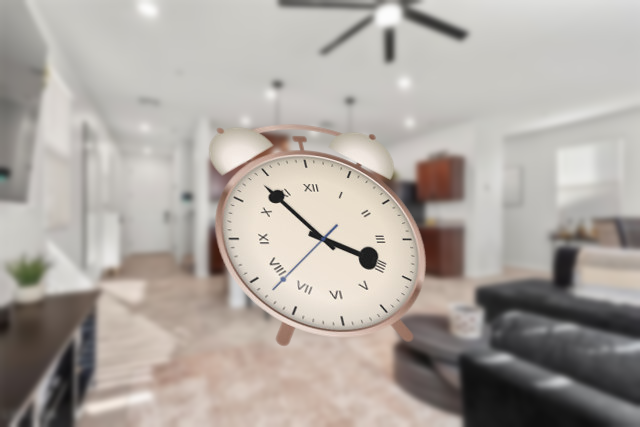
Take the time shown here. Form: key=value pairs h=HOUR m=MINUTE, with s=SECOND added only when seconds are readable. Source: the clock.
h=3 m=53 s=38
